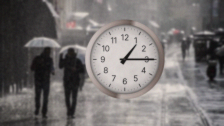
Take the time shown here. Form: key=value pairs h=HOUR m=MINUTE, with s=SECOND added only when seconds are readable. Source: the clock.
h=1 m=15
